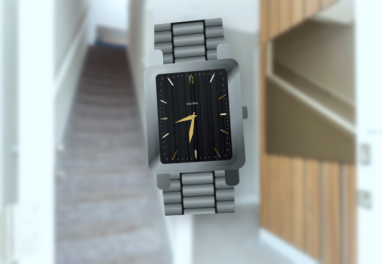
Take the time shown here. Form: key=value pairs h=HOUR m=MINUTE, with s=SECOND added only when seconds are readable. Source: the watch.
h=8 m=32
